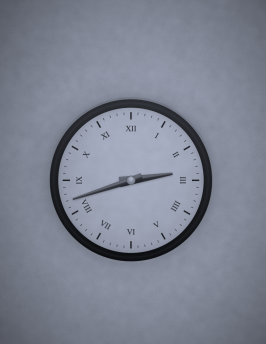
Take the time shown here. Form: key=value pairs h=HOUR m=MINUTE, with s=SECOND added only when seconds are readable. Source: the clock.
h=2 m=42
